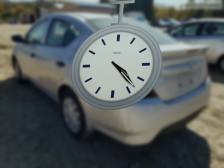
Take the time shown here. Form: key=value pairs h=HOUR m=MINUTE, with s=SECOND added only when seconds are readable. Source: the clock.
h=4 m=23
